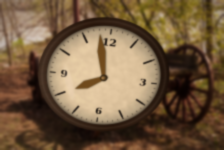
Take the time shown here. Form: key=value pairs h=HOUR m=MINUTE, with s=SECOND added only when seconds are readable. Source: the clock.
h=7 m=58
